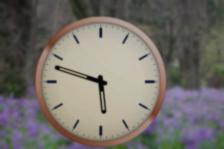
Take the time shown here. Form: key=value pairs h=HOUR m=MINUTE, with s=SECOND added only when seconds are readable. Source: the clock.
h=5 m=48
